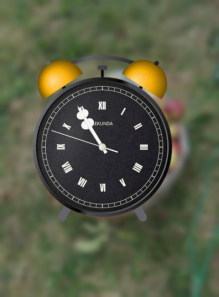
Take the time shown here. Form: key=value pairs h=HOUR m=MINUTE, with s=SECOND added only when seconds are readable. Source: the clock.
h=10 m=54 s=48
